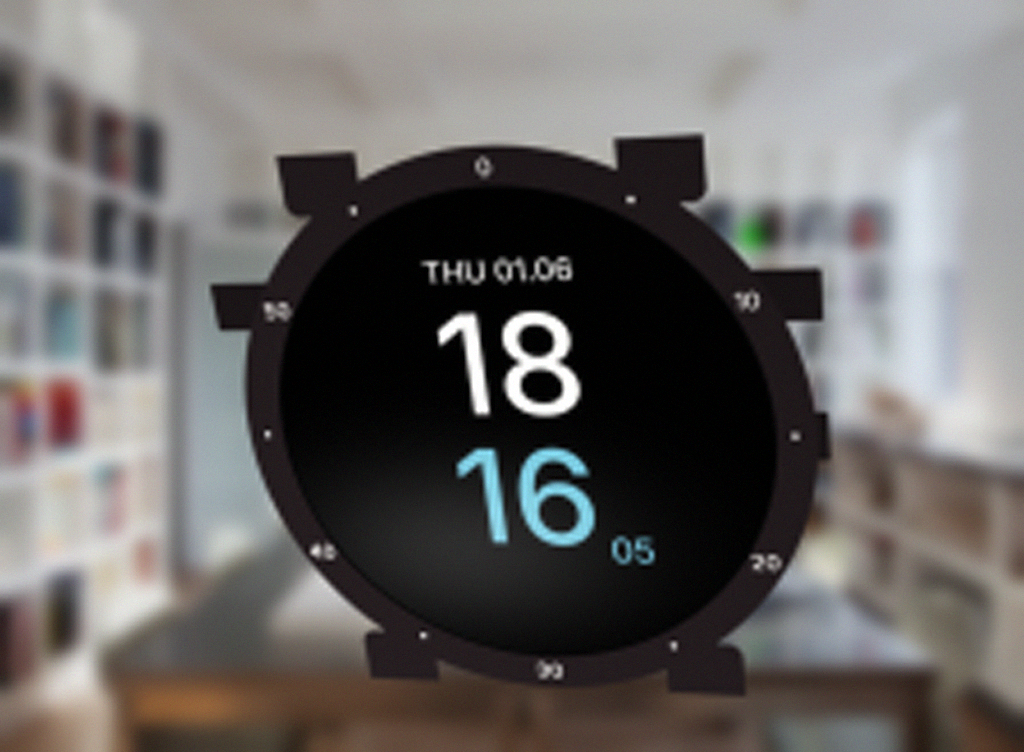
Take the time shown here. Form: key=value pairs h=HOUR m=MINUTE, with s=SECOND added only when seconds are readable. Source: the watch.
h=18 m=16 s=5
